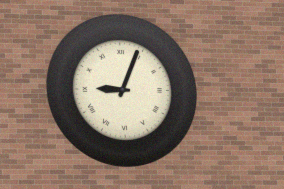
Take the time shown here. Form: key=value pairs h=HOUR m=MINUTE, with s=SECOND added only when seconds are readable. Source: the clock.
h=9 m=4
